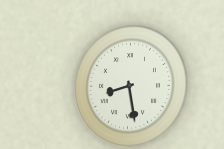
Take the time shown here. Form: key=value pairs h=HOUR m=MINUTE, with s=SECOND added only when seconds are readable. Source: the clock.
h=8 m=28
